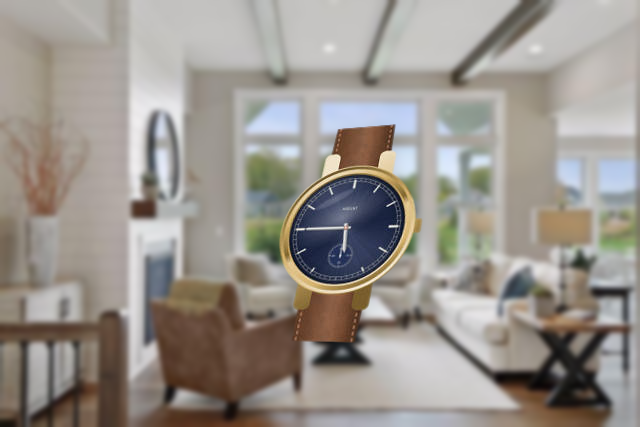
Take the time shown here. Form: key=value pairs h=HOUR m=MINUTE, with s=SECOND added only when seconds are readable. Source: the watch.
h=5 m=45
